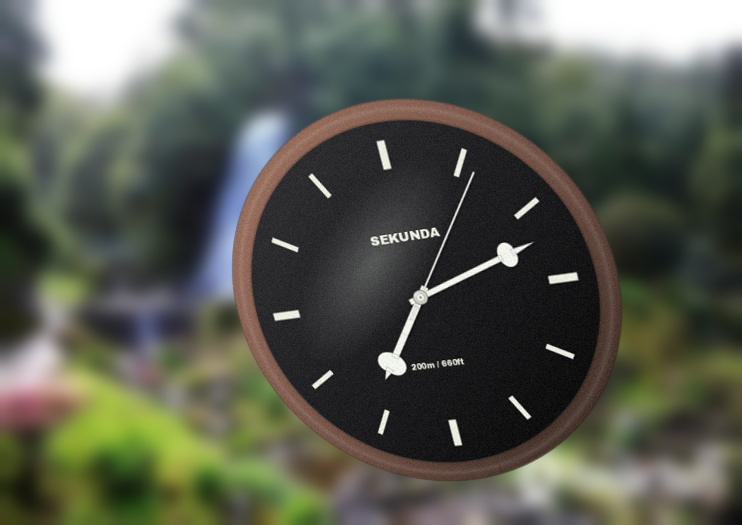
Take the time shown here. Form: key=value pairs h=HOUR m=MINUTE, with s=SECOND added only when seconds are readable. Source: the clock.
h=7 m=12 s=6
